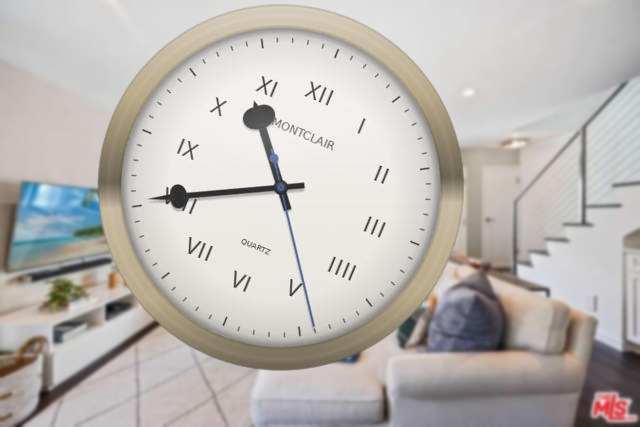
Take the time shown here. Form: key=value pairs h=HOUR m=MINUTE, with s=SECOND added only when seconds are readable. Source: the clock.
h=10 m=40 s=24
